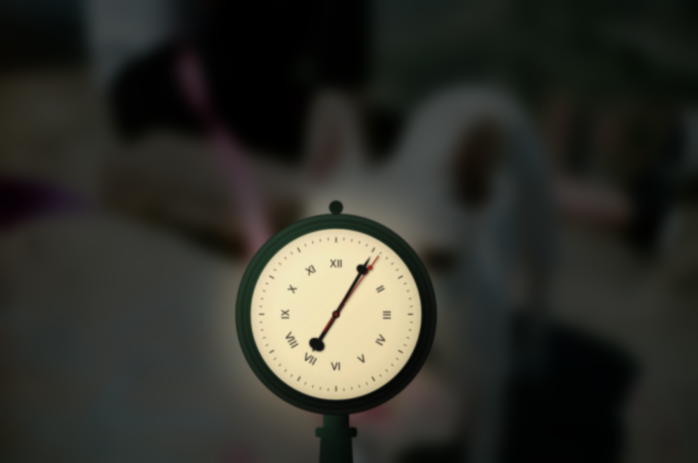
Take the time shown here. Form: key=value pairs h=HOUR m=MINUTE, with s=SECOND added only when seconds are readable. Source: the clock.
h=7 m=5 s=6
